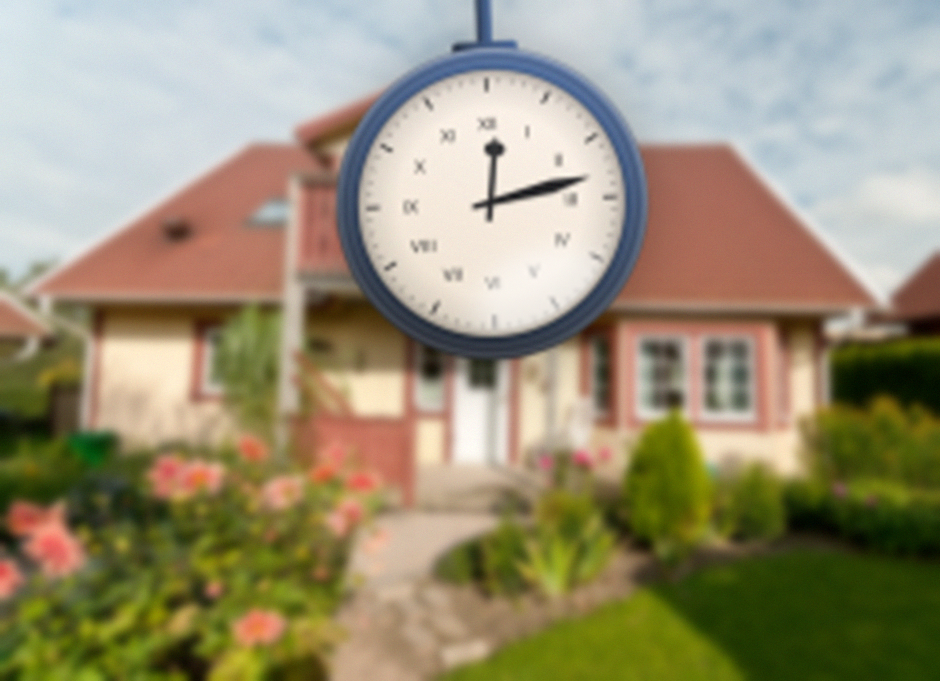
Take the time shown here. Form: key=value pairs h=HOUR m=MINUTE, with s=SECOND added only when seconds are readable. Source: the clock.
h=12 m=13
